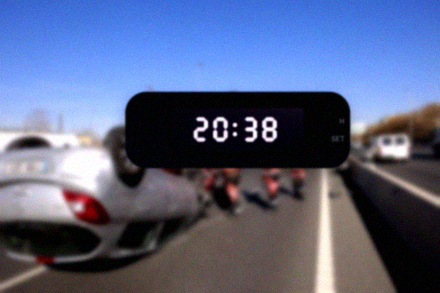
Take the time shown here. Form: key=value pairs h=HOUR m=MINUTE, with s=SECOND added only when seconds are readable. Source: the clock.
h=20 m=38
